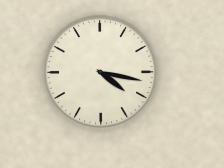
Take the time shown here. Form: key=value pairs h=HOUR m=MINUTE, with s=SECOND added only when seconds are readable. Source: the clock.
h=4 m=17
